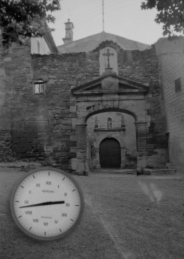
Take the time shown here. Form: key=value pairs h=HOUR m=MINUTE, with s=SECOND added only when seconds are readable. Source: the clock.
h=2 m=43
